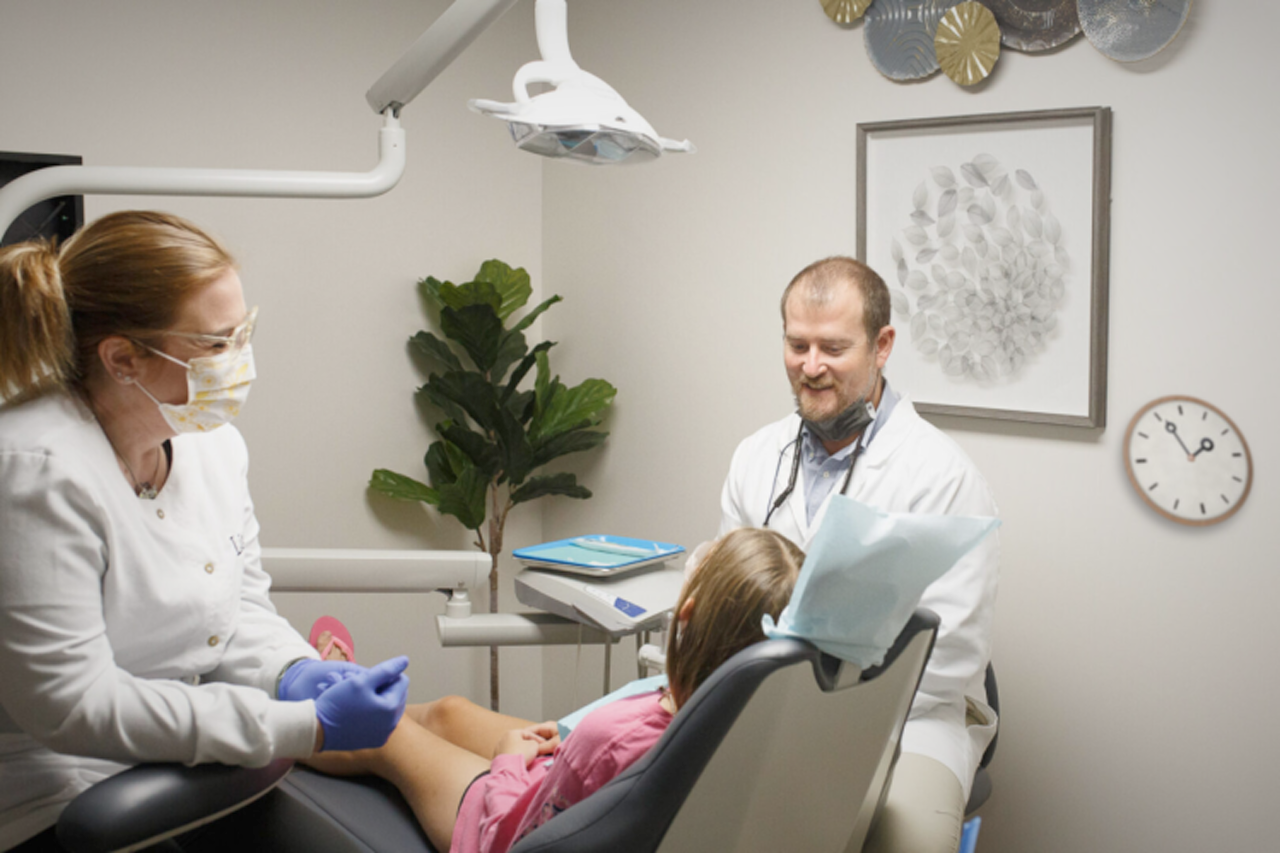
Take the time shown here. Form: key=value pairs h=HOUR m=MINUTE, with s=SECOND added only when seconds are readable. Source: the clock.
h=1 m=56
